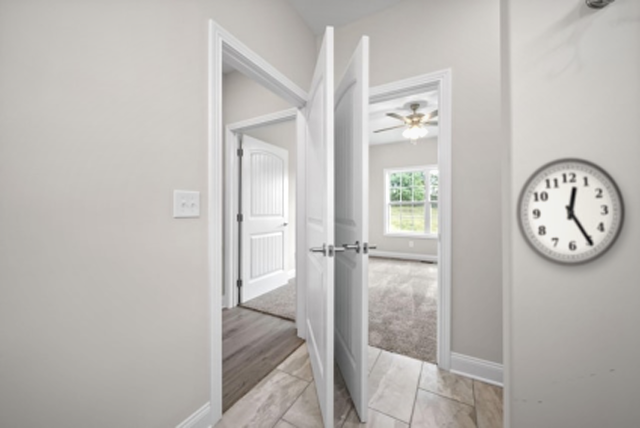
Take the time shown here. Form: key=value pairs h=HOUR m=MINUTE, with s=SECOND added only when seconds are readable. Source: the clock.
h=12 m=25
